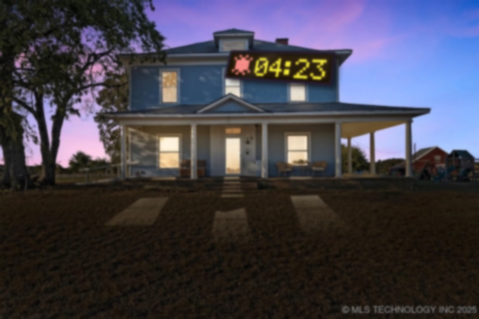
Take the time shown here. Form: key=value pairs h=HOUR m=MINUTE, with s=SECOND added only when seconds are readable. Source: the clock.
h=4 m=23
